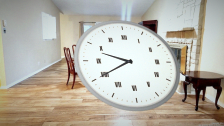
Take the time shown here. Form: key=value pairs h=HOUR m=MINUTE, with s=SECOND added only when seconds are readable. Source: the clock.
h=9 m=40
